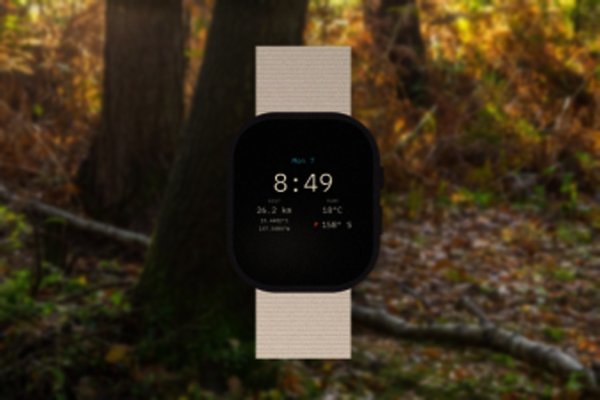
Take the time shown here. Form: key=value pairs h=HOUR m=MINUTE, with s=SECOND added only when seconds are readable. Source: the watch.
h=8 m=49
